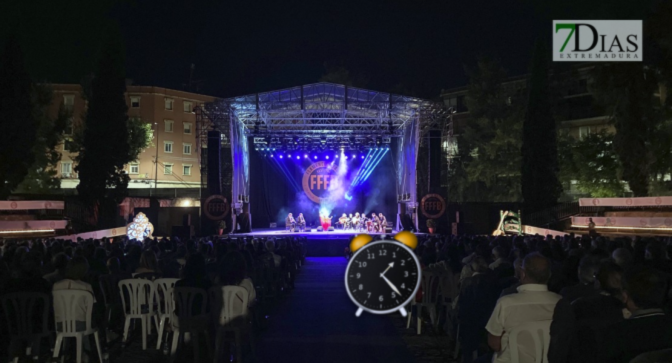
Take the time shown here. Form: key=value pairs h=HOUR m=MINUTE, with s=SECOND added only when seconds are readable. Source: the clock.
h=1 m=23
